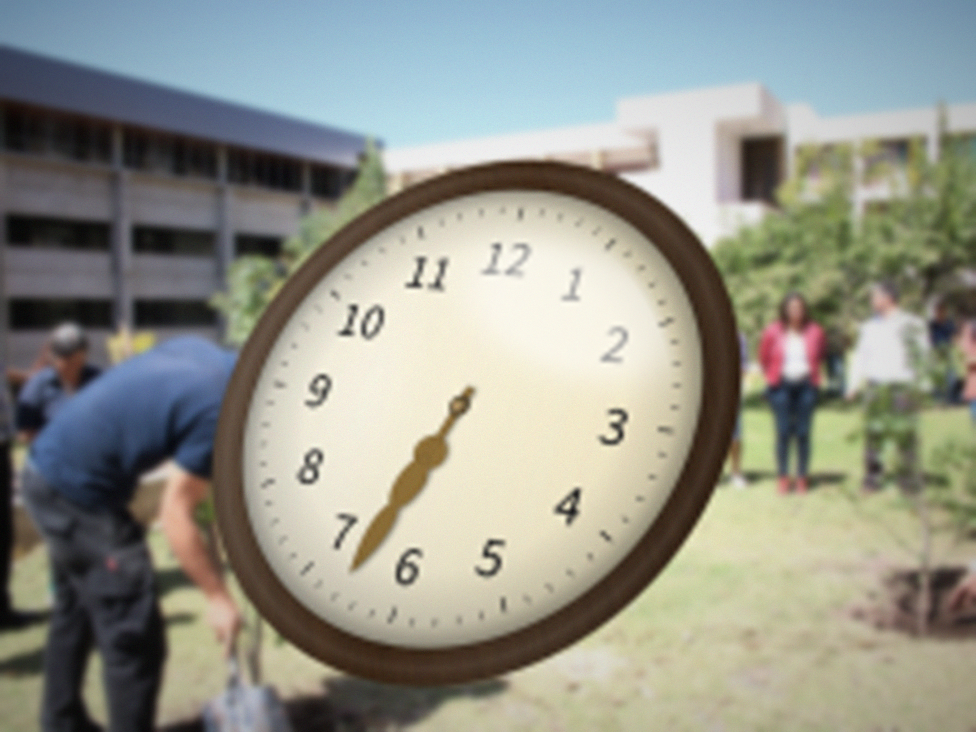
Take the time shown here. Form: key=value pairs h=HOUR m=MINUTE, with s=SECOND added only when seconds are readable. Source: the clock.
h=6 m=33
